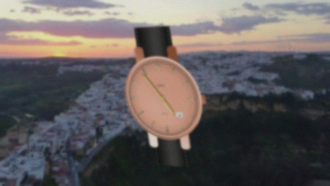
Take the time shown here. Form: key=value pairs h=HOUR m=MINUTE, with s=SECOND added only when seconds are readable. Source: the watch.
h=4 m=54
